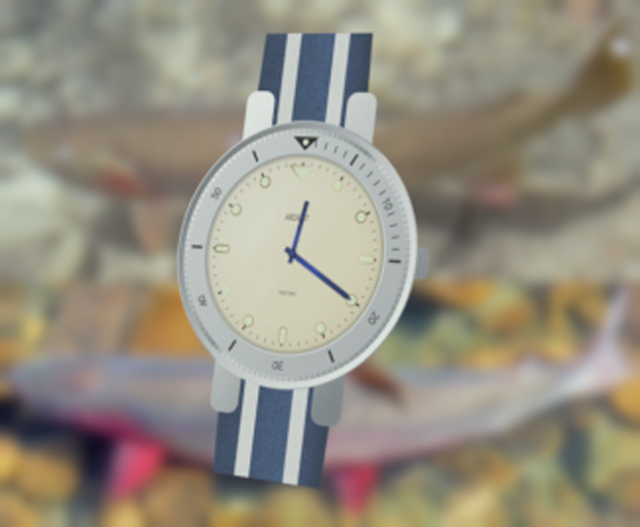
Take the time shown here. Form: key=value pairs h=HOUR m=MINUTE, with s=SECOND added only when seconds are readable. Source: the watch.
h=12 m=20
